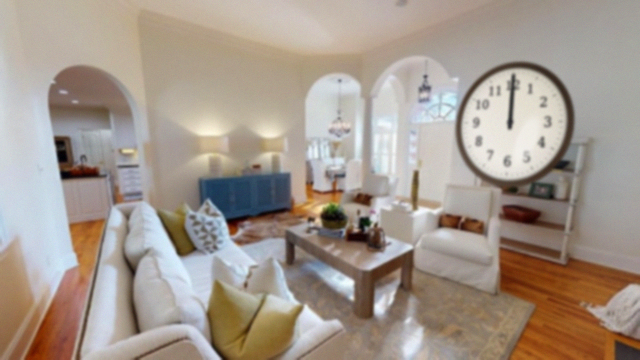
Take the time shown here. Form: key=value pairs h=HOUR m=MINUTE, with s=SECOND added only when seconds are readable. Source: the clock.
h=12 m=0
